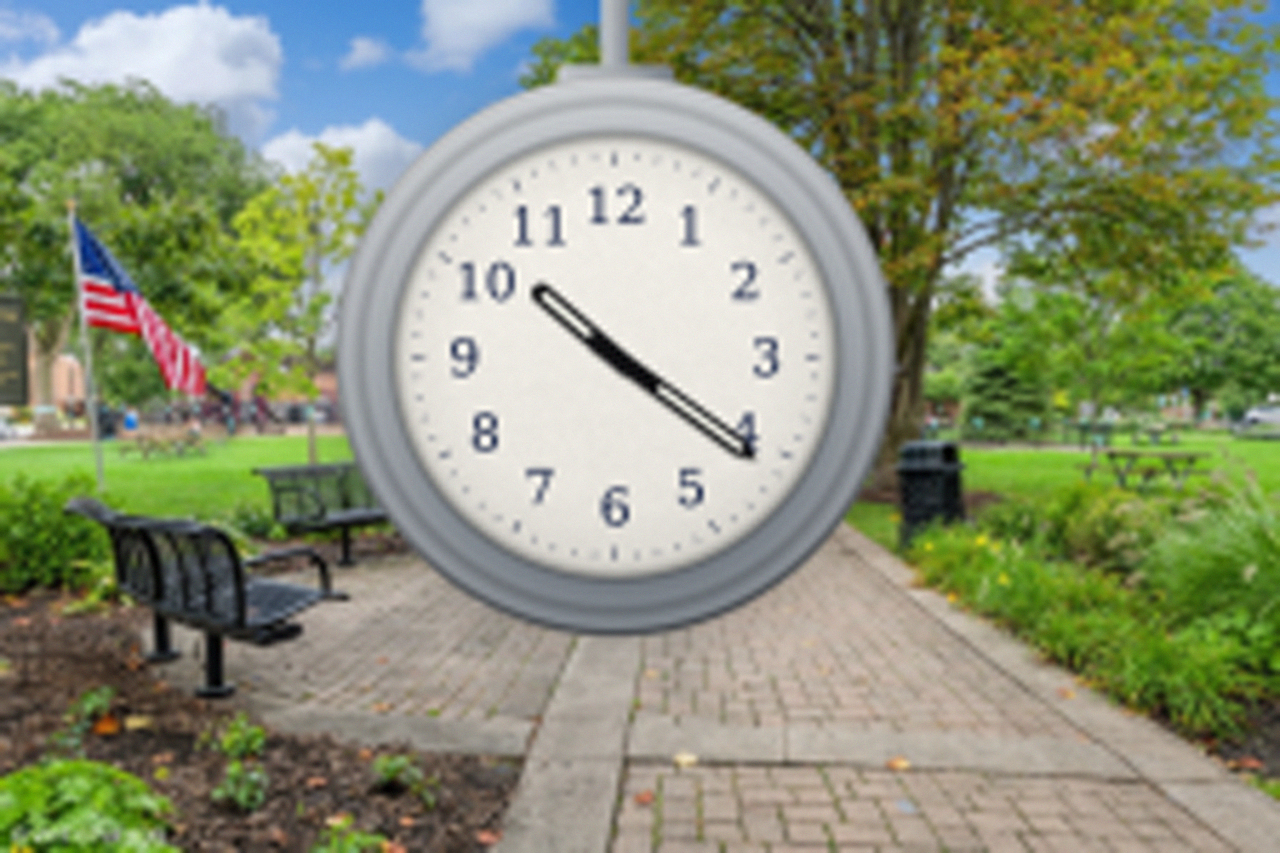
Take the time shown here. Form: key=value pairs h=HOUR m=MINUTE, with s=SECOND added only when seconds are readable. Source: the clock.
h=10 m=21
